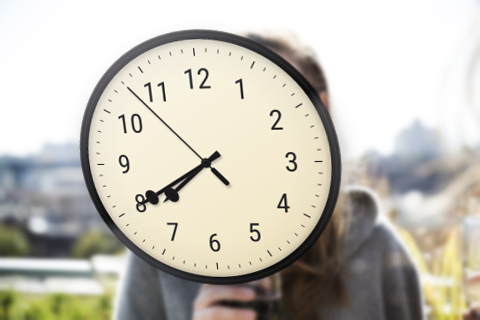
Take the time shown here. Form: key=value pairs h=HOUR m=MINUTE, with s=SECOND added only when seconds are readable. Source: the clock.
h=7 m=39 s=53
